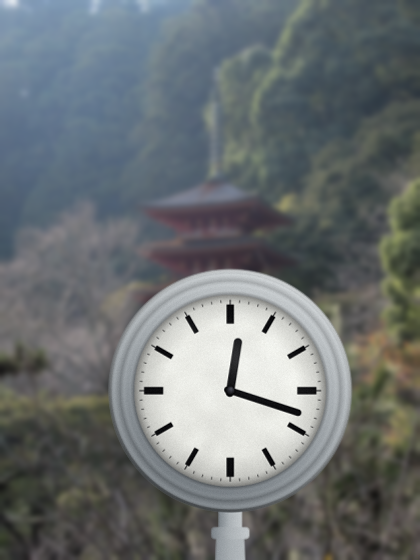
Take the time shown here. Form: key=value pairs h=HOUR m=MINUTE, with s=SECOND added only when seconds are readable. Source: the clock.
h=12 m=18
